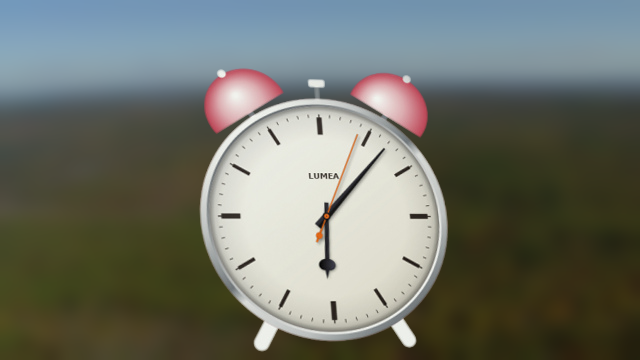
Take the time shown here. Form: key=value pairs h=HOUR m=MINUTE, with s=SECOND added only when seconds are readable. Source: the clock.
h=6 m=7 s=4
